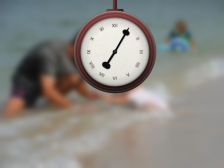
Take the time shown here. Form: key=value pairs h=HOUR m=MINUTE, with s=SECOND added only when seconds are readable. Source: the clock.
h=7 m=5
